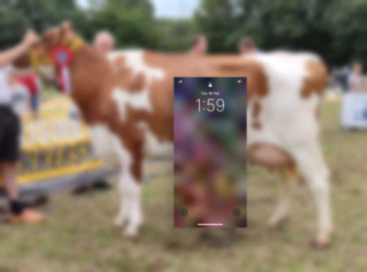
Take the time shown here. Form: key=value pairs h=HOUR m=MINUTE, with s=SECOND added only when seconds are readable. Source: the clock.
h=1 m=59
